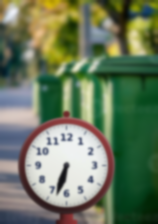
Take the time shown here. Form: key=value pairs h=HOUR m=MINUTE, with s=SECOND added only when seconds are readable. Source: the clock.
h=6 m=33
